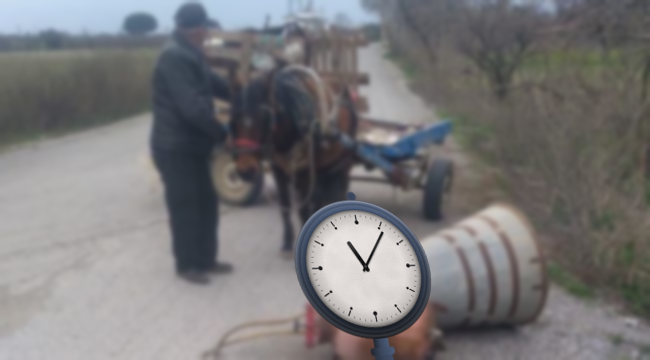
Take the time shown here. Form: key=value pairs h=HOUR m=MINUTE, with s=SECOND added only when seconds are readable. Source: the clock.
h=11 m=6
